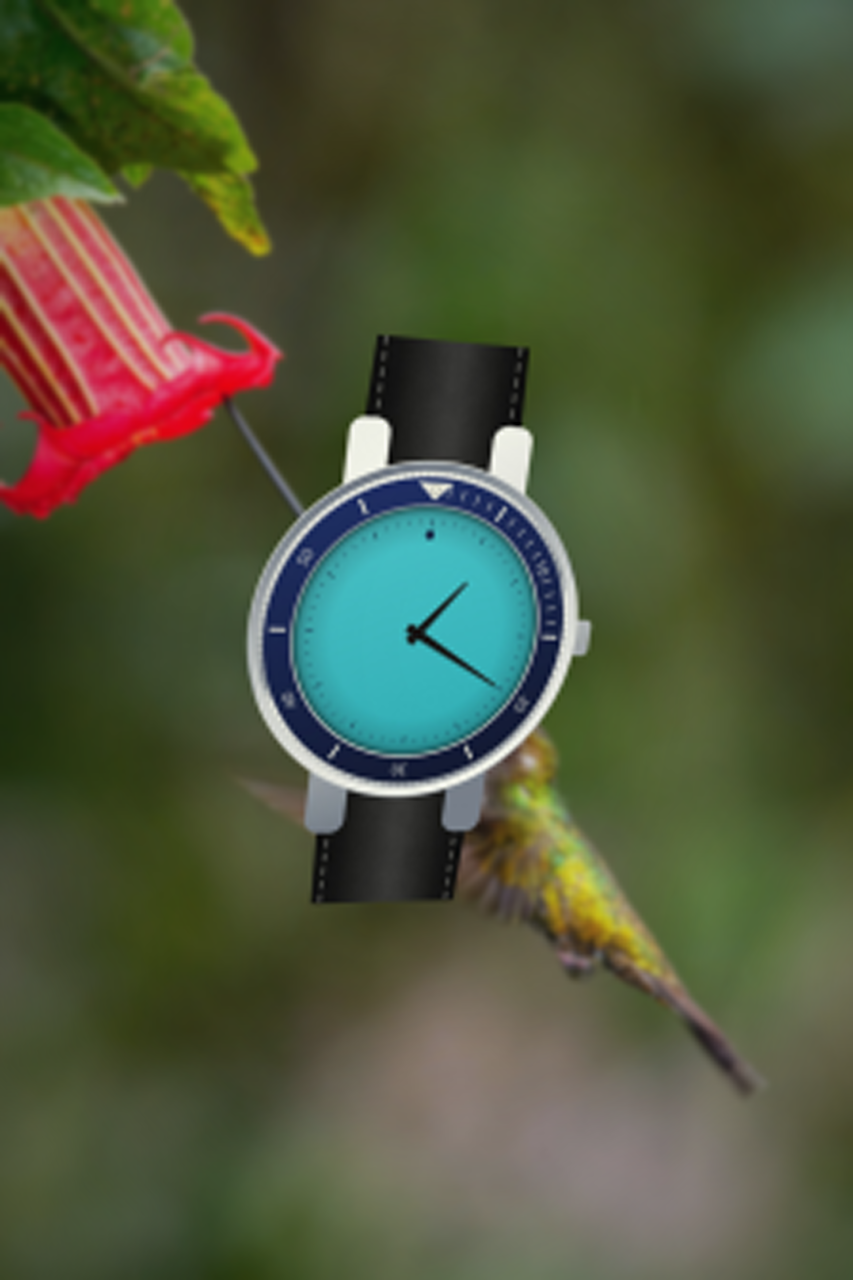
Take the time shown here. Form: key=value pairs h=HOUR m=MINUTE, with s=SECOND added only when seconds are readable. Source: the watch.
h=1 m=20
